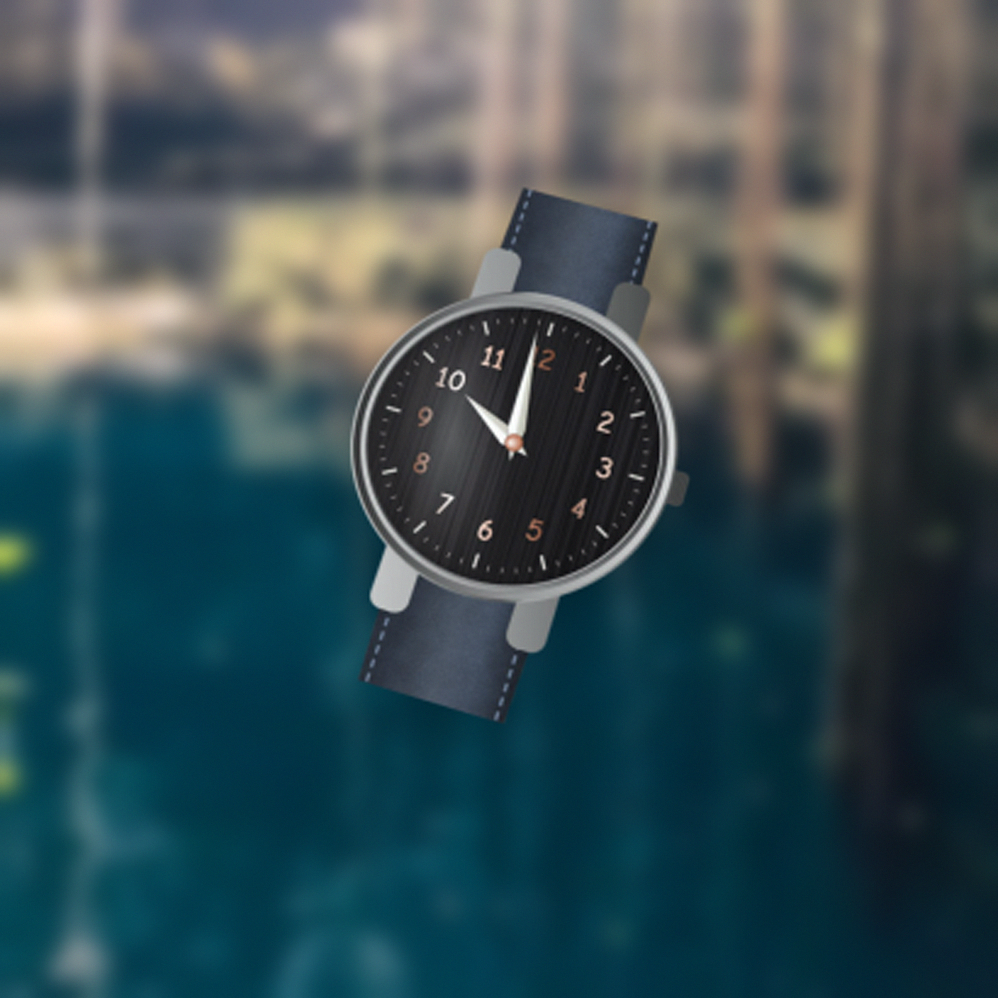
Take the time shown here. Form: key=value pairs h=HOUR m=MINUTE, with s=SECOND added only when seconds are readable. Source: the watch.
h=9 m=59
